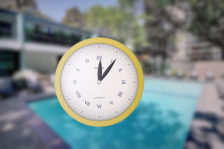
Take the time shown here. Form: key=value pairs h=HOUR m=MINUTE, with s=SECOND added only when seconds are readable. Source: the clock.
h=12 m=6
